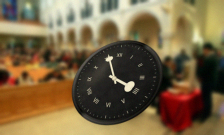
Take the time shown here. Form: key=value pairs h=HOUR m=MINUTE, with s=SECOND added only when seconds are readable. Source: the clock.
h=3 m=56
